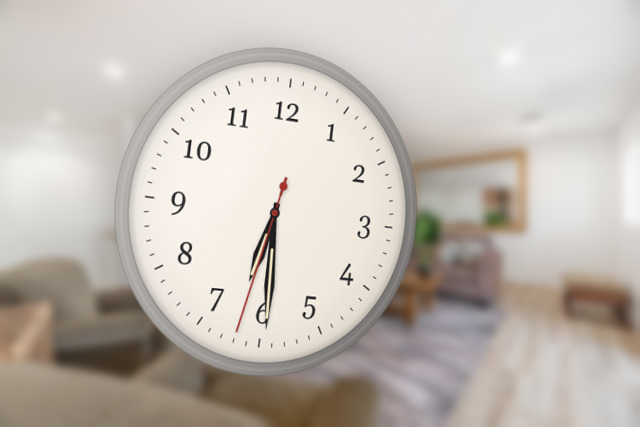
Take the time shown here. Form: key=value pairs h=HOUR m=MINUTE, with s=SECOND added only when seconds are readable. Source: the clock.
h=6 m=29 s=32
